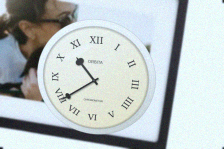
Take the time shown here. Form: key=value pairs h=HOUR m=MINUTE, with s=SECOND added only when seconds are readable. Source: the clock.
h=10 m=39
